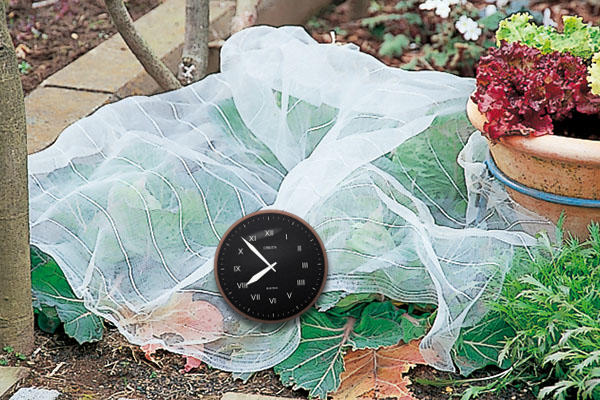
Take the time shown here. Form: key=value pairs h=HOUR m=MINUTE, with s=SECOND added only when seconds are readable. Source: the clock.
h=7 m=53
